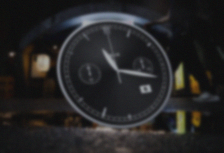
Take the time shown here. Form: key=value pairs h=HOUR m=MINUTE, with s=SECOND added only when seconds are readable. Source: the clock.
h=11 m=18
